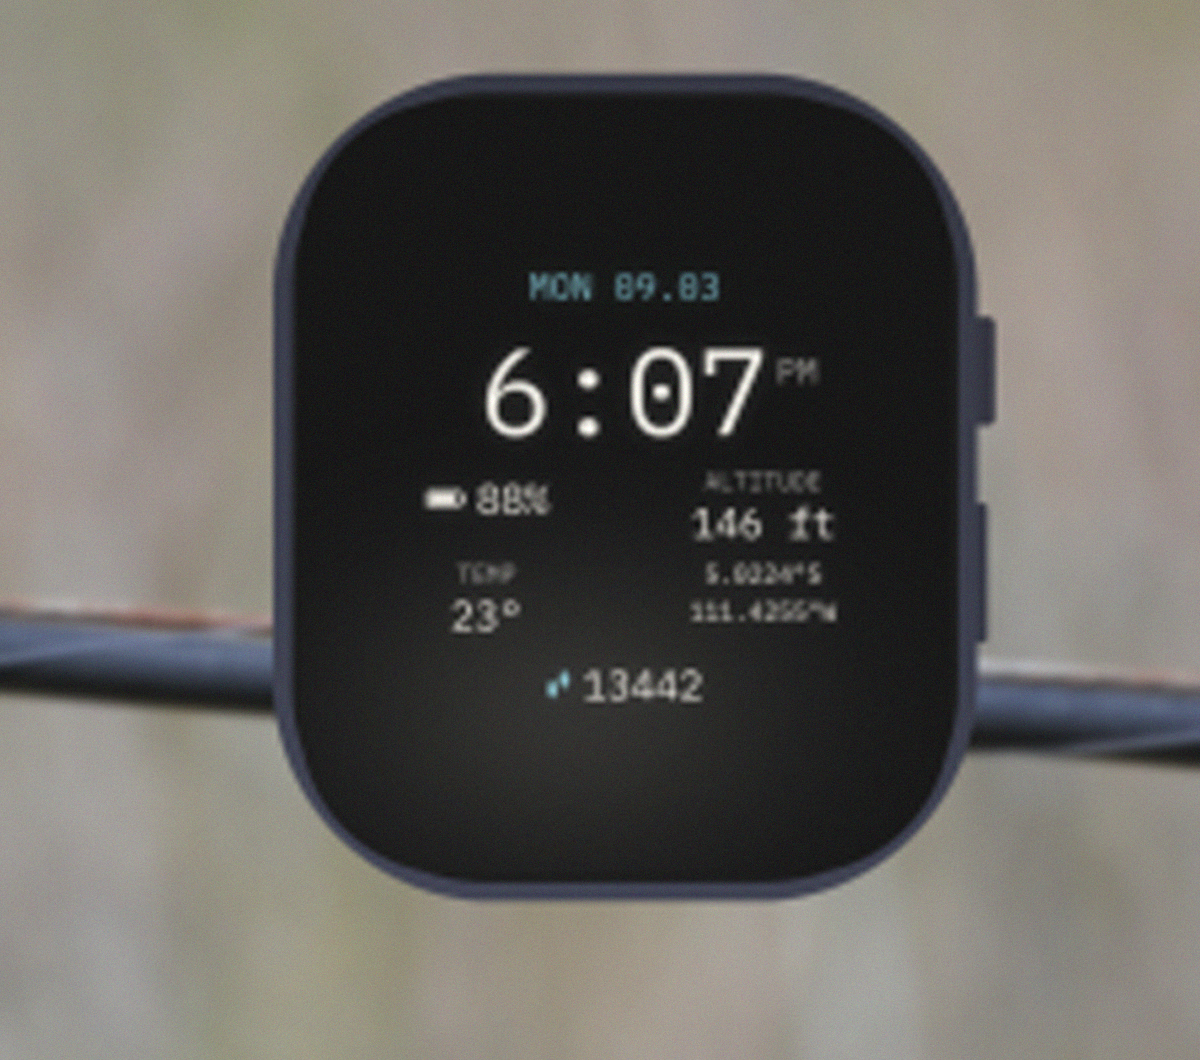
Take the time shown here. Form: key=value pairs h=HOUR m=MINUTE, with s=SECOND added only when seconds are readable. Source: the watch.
h=6 m=7
